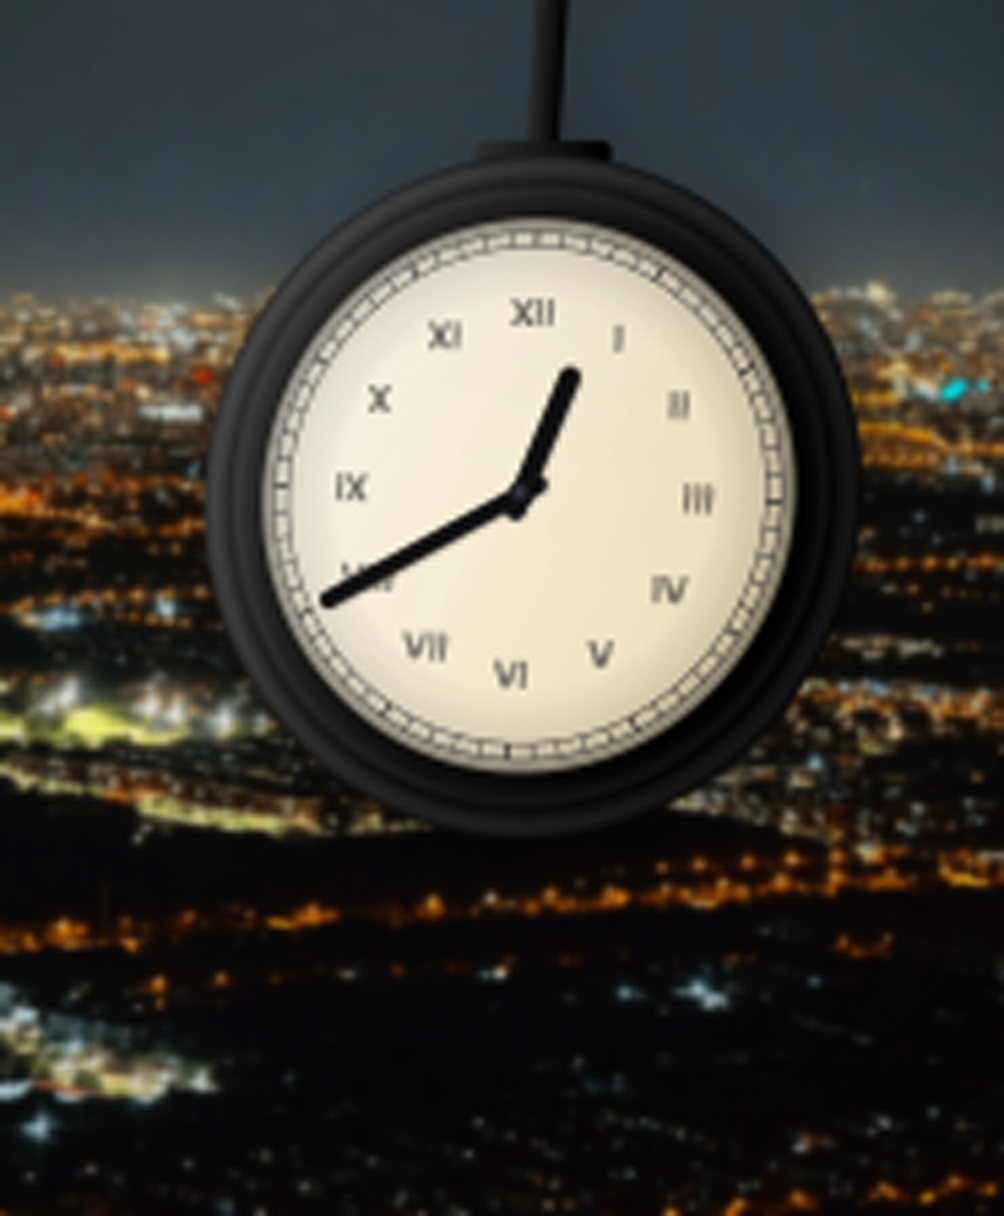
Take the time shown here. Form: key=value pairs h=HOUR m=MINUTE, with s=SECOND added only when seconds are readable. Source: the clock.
h=12 m=40
